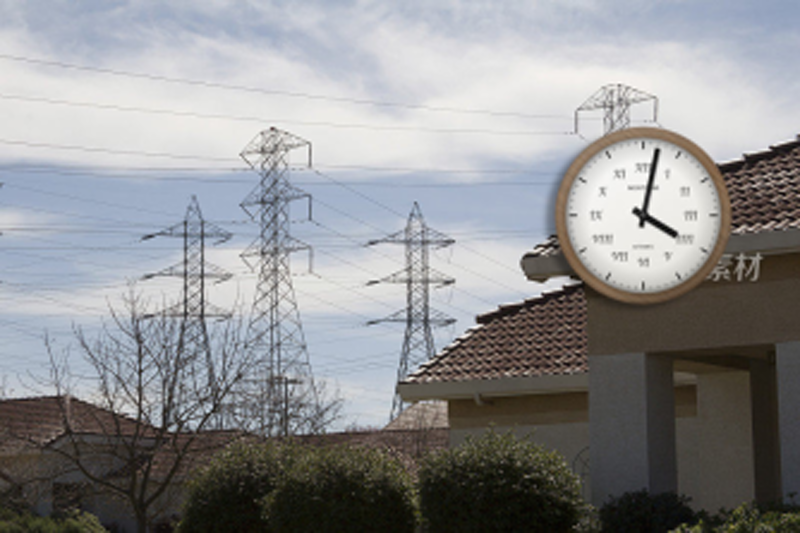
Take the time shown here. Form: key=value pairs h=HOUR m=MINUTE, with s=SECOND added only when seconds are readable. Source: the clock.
h=4 m=2
